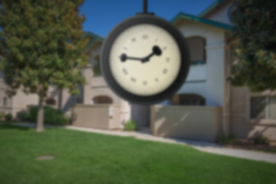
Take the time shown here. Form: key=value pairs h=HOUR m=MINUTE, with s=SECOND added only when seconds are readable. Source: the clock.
h=1 m=46
